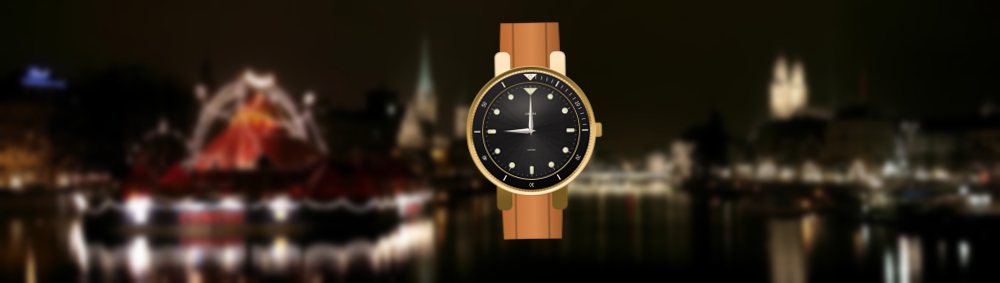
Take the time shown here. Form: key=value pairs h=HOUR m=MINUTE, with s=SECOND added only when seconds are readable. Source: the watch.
h=9 m=0
